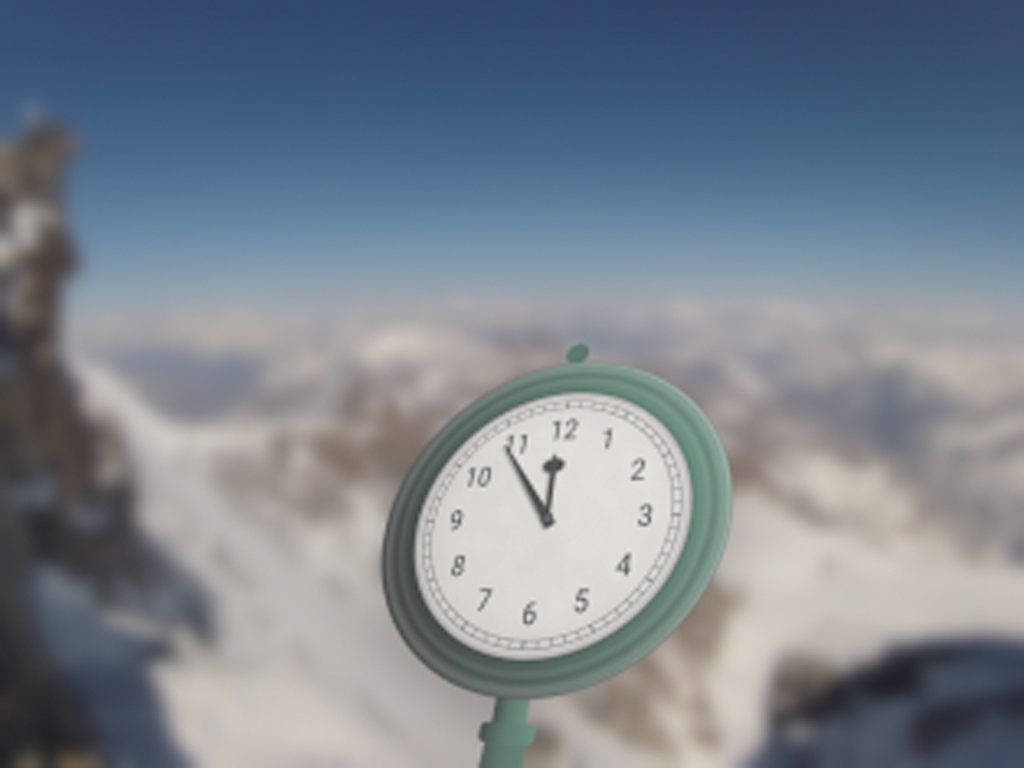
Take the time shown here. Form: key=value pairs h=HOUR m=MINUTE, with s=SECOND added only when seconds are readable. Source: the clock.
h=11 m=54
